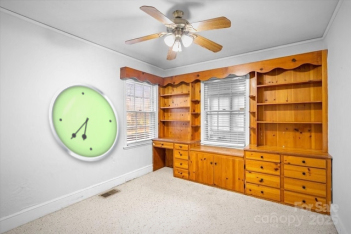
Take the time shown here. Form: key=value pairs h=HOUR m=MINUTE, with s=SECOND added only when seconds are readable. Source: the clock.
h=6 m=38
